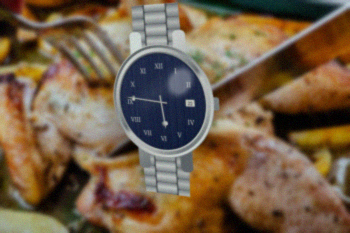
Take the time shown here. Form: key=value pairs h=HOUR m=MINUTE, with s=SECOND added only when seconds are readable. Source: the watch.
h=5 m=46
